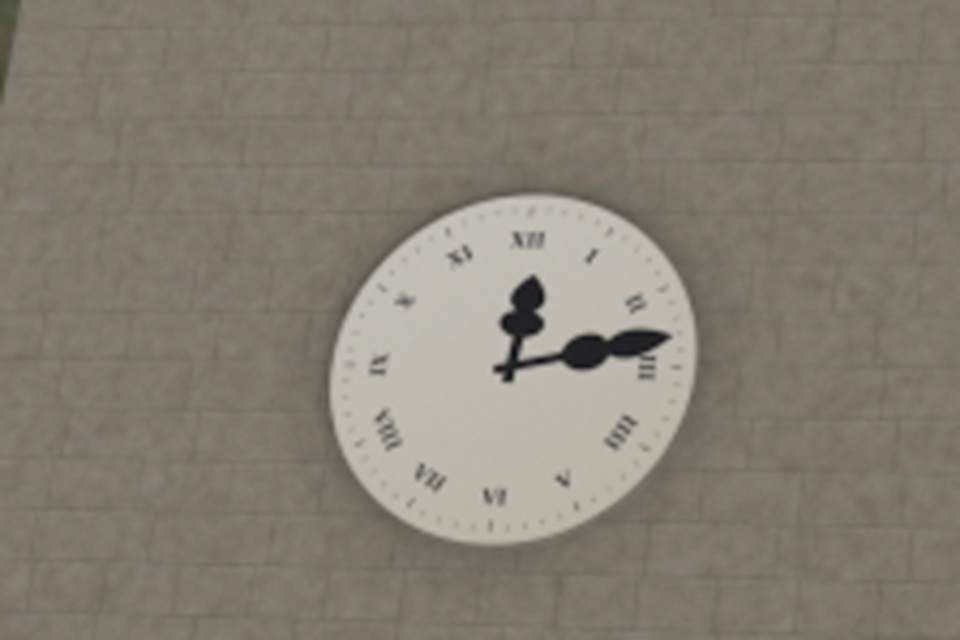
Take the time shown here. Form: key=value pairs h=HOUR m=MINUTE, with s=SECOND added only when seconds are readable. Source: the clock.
h=12 m=13
